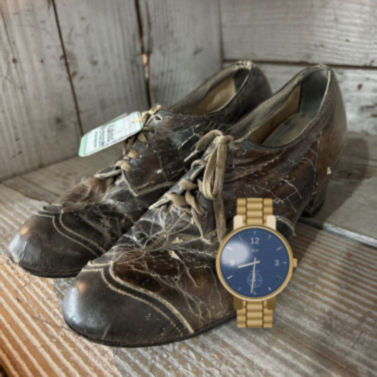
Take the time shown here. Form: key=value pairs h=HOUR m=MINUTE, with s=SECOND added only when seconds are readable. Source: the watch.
h=8 m=31
